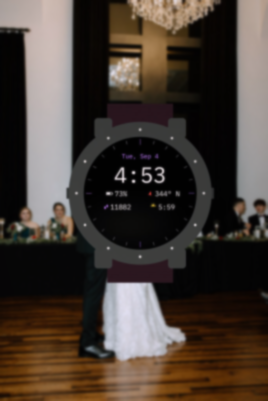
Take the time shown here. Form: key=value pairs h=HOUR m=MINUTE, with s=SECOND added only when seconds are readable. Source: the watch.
h=4 m=53
